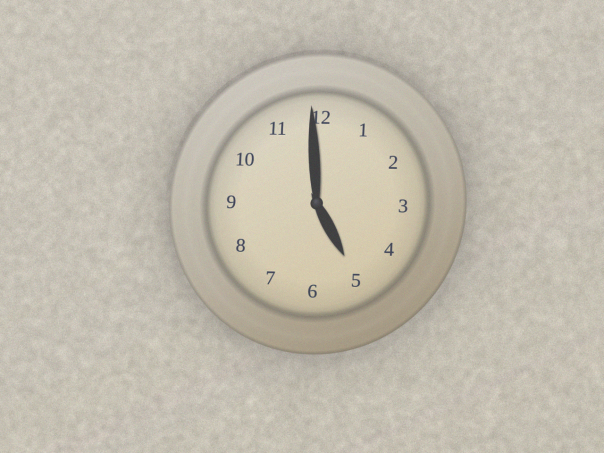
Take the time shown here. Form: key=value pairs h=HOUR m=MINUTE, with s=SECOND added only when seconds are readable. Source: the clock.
h=4 m=59
